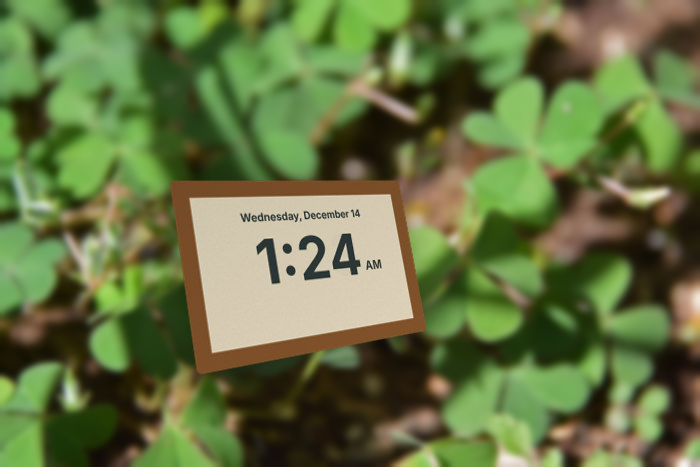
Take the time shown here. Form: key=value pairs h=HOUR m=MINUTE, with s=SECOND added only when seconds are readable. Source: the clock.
h=1 m=24
